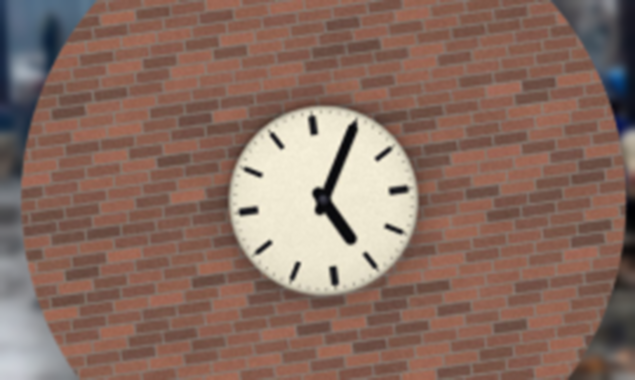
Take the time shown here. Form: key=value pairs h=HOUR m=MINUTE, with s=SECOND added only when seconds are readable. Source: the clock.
h=5 m=5
